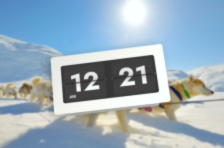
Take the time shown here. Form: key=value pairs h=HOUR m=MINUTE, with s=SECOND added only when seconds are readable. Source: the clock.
h=12 m=21
